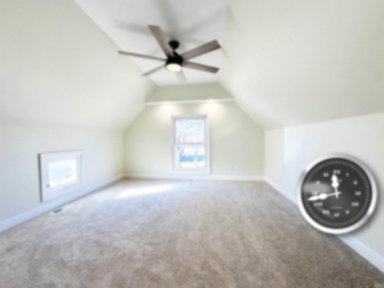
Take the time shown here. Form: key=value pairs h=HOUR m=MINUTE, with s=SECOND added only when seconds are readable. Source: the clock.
h=11 m=43
